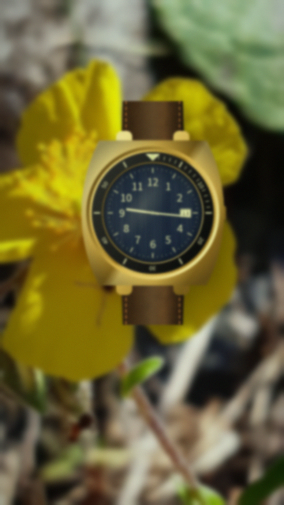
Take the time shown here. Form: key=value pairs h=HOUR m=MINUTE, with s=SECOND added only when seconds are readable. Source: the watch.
h=9 m=16
